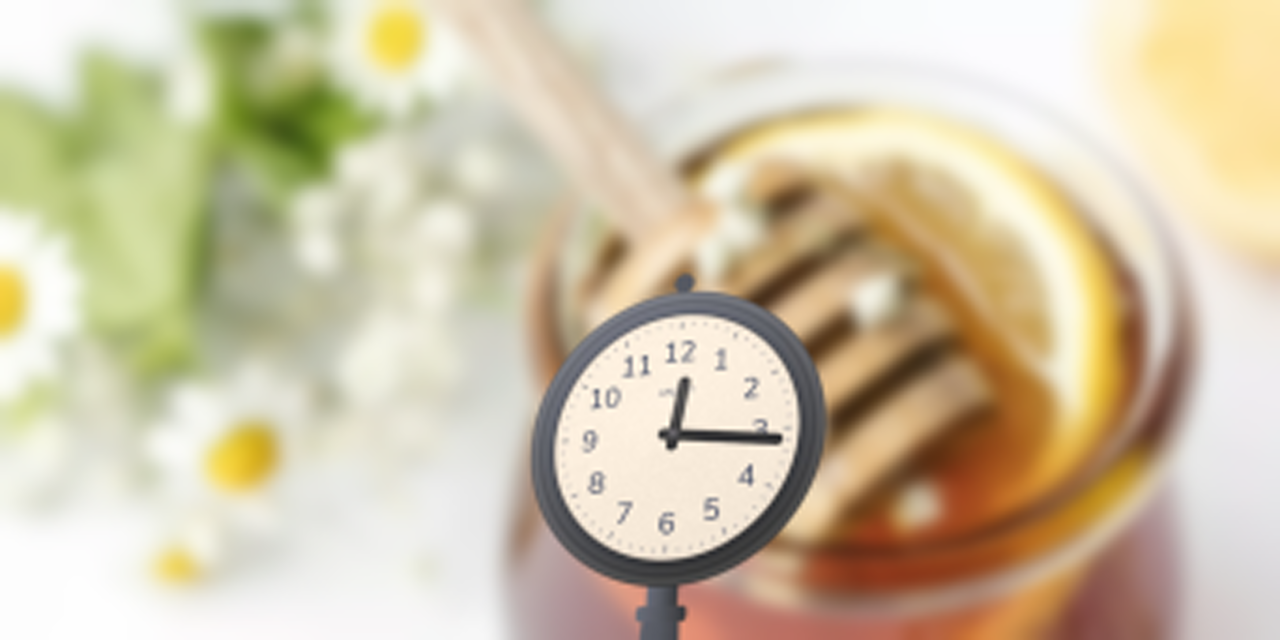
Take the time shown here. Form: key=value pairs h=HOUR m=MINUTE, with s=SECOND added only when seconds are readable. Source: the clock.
h=12 m=16
